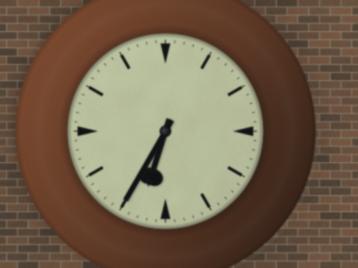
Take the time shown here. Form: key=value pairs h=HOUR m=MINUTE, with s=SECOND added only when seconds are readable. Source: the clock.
h=6 m=35
